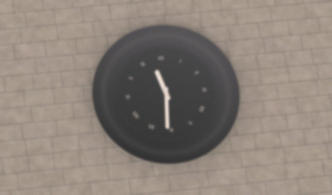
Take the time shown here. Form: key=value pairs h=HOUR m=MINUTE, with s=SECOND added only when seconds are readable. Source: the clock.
h=11 m=31
